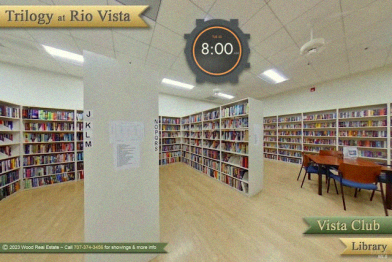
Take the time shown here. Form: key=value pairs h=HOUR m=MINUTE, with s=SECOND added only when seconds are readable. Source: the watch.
h=8 m=0
